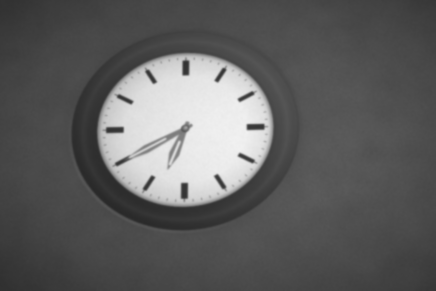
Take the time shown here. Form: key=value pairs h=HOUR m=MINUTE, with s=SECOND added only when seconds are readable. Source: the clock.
h=6 m=40
